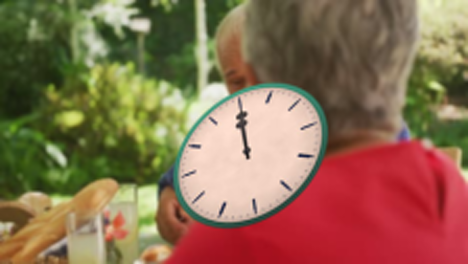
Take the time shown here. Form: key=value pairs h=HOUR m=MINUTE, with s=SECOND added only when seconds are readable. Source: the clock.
h=10 m=55
